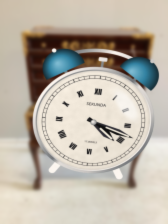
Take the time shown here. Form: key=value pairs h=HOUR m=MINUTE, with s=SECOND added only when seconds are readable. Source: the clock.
h=4 m=18
